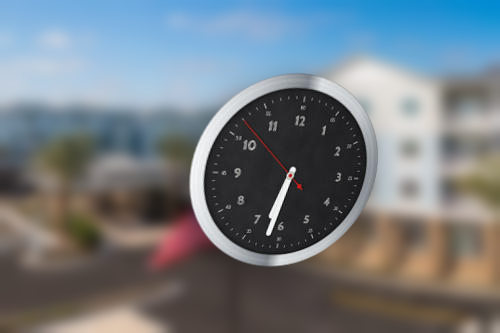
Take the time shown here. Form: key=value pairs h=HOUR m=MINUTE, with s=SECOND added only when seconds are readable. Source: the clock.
h=6 m=31 s=52
